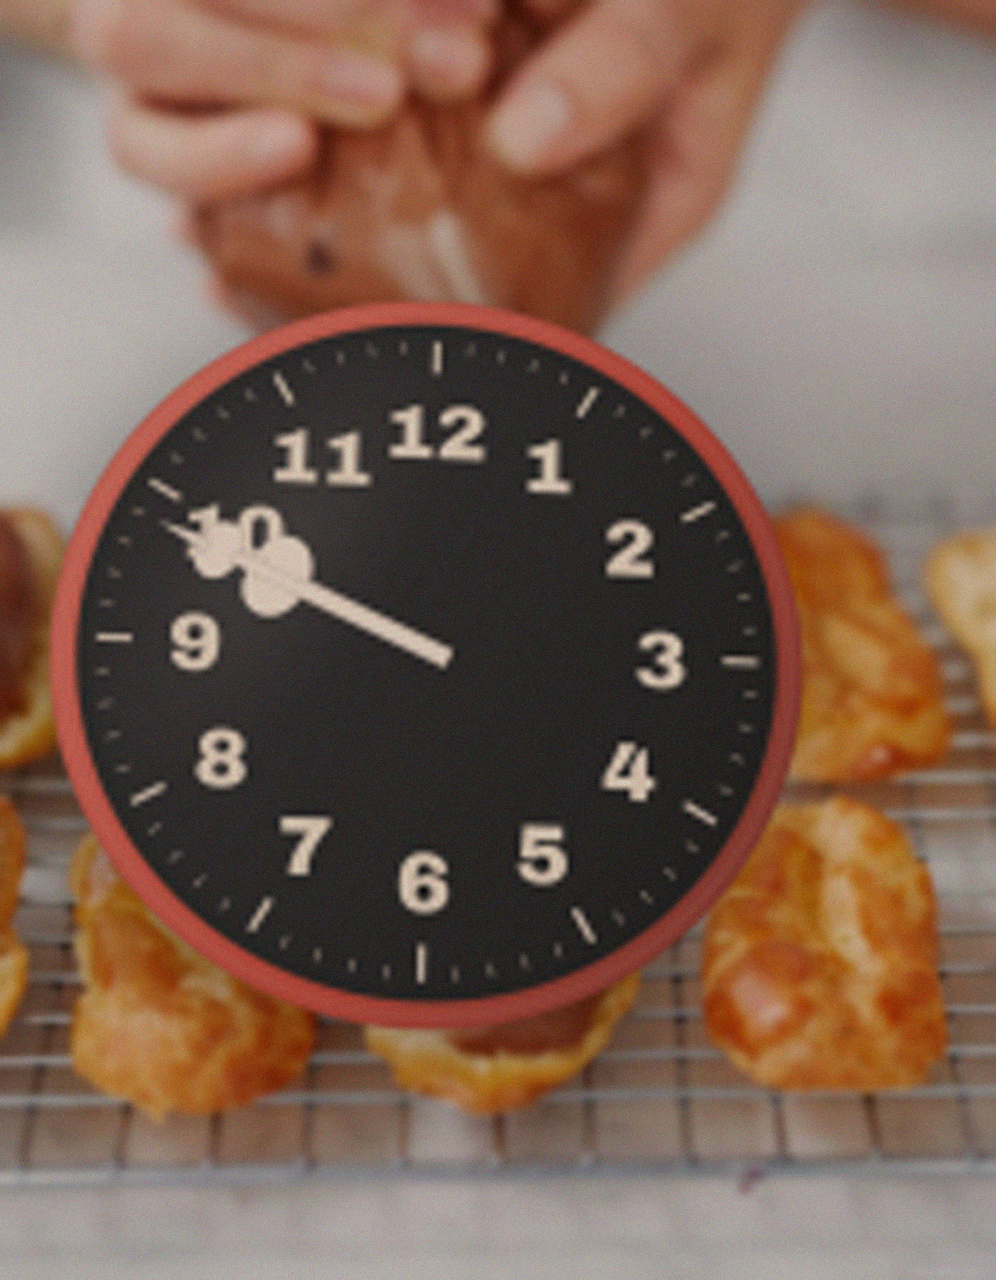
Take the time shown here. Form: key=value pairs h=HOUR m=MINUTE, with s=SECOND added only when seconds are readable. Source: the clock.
h=9 m=49
